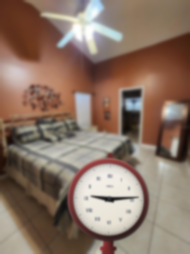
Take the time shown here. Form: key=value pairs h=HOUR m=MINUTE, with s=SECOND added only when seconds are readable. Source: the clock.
h=9 m=14
